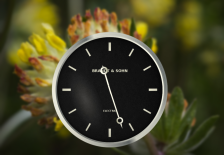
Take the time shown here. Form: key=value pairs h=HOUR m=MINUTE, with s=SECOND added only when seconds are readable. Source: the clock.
h=11 m=27
